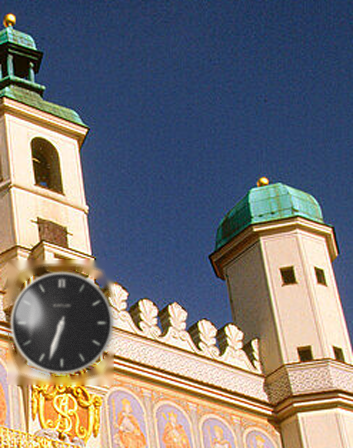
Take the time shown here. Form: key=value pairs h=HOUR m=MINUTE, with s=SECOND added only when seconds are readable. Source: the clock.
h=6 m=33
